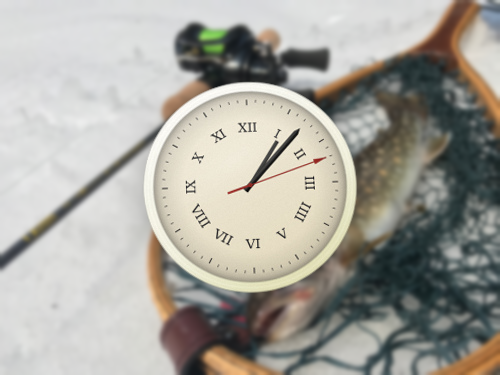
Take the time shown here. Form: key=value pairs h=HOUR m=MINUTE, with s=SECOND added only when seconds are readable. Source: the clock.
h=1 m=7 s=12
